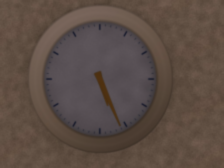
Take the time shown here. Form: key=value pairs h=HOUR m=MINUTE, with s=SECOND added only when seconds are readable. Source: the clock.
h=5 m=26
